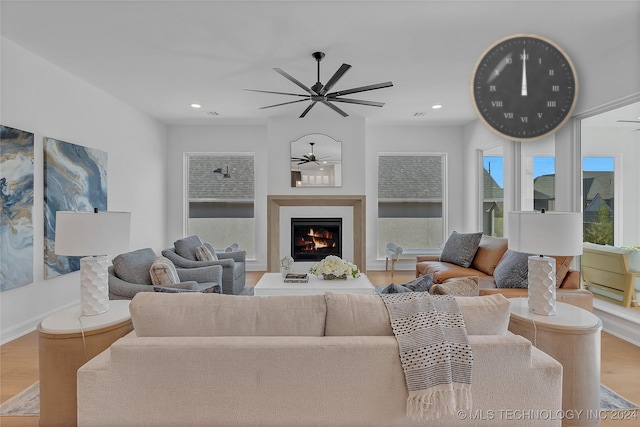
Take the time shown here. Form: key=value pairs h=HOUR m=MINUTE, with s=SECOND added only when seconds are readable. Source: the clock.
h=12 m=0
